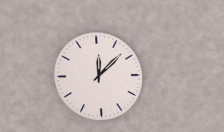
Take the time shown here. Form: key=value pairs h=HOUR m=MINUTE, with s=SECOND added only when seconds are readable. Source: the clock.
h=12 m=8
